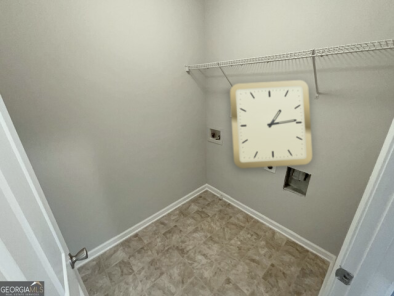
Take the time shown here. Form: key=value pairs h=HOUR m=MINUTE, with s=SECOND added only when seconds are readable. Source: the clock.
h=1 m=14
